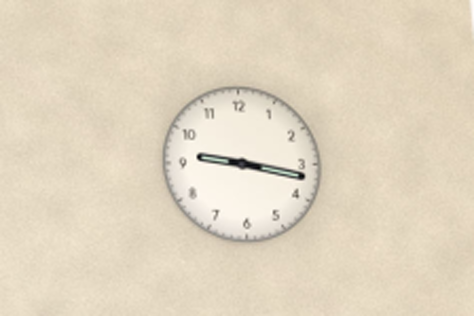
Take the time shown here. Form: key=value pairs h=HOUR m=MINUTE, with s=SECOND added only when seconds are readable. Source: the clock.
h=9 m=17
